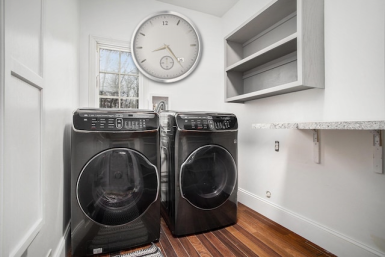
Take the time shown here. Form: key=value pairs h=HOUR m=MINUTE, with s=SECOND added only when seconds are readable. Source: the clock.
h=8 m=24
